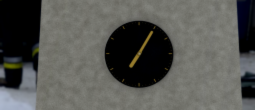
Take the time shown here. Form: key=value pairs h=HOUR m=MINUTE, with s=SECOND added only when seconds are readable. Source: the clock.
h=7 m=5
